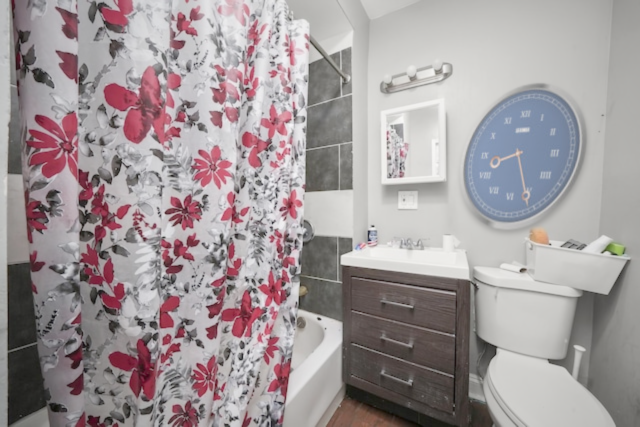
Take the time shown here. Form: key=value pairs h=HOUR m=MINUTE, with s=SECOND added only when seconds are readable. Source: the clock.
h=8 m=26
